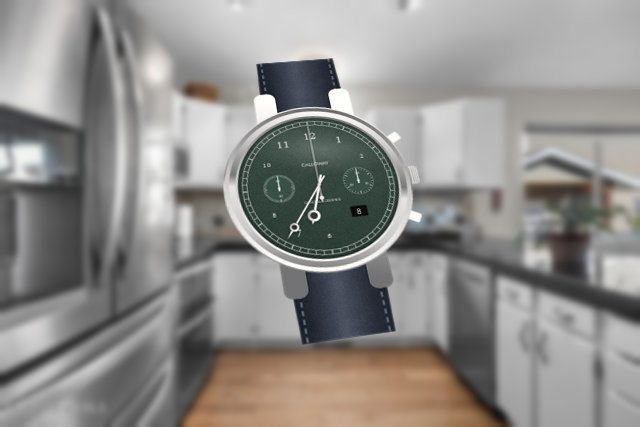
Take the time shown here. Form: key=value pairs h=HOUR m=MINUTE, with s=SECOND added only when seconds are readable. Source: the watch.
h=6 m=36
